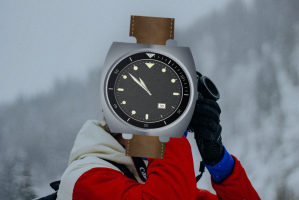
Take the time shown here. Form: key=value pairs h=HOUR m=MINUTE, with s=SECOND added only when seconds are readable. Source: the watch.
h=10 m=52
